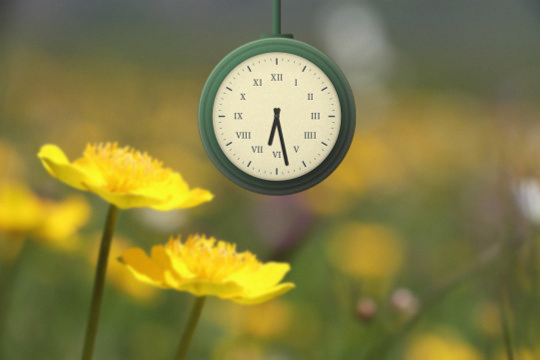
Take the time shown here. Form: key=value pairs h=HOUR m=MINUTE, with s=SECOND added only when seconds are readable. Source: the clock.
h=6 m=28
